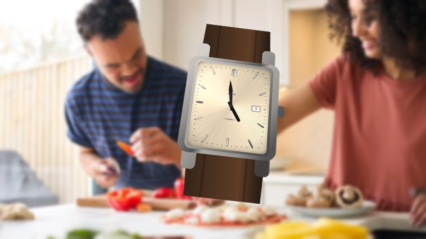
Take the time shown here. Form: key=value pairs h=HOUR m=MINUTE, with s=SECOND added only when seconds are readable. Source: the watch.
h=4 m=59
